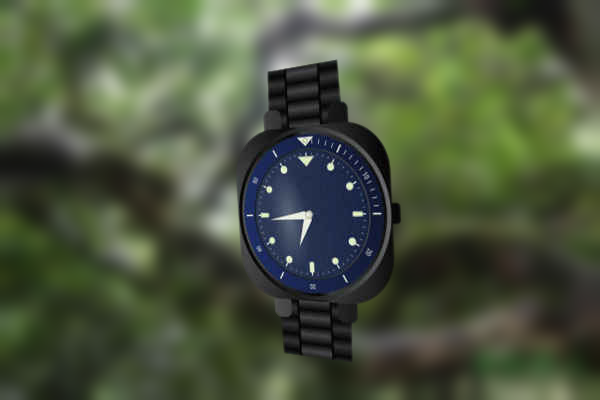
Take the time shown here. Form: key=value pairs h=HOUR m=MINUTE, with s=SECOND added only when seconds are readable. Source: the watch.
h=6 m=44
